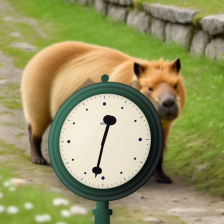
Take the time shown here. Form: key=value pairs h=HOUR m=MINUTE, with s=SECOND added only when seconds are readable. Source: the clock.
h=12 m=32
